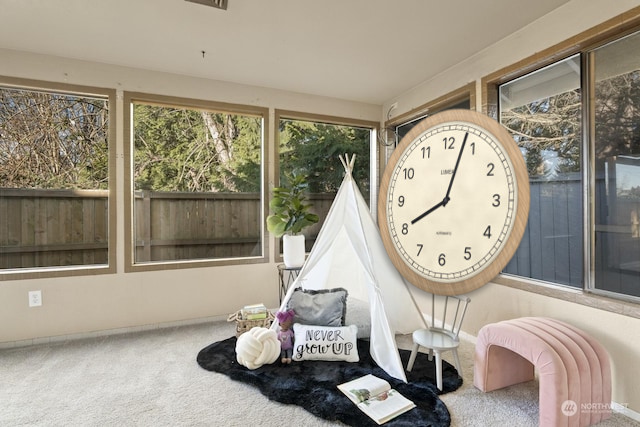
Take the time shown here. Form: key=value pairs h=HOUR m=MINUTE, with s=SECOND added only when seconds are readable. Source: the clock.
h=8 m=3
